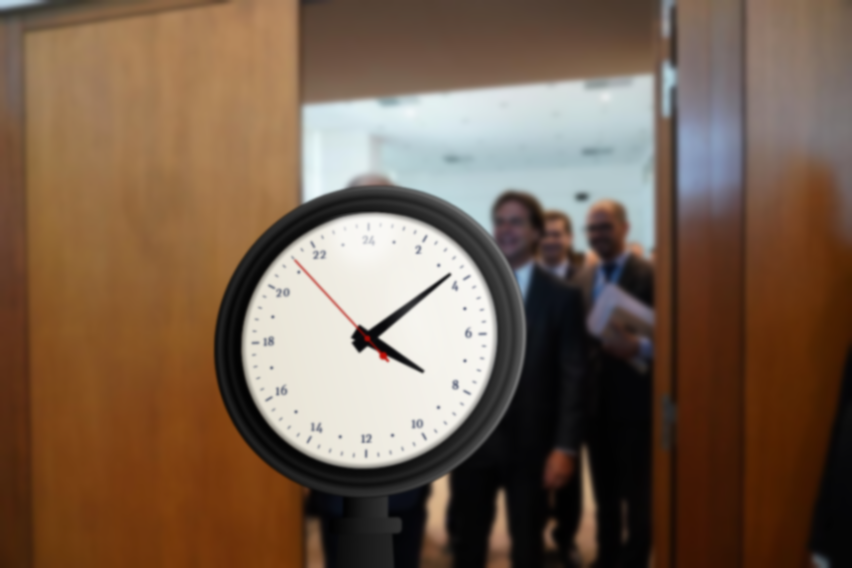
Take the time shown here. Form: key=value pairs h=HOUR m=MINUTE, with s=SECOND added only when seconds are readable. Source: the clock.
h=8 m=8 s=53
